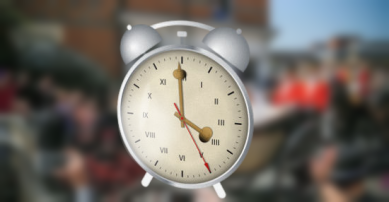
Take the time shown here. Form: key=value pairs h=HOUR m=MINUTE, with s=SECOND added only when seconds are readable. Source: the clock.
h=3 m=59 s=25
